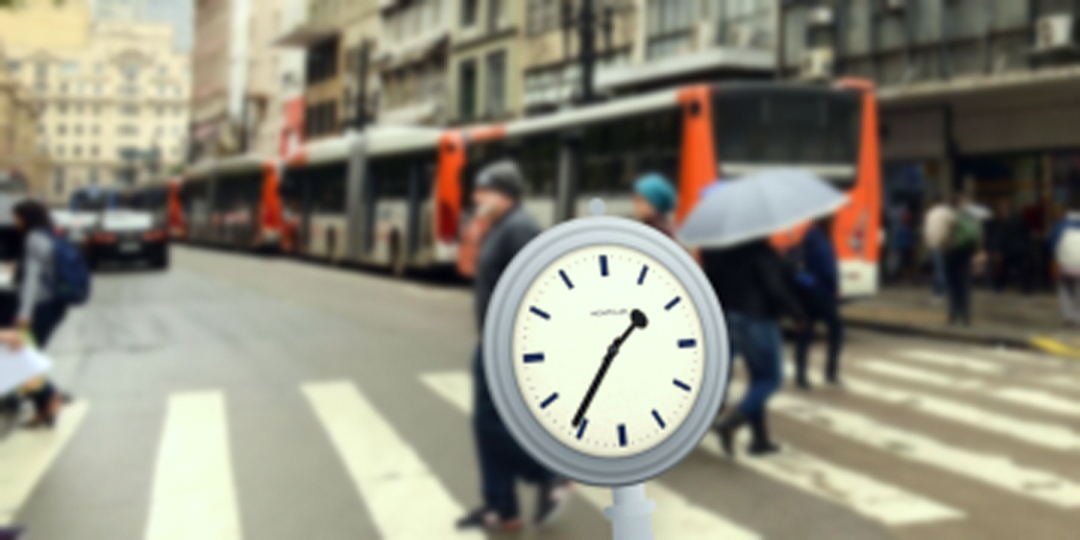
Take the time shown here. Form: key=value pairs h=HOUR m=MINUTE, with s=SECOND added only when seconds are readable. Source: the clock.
h=1 m=36
